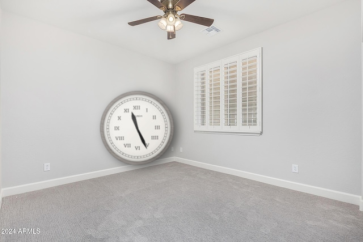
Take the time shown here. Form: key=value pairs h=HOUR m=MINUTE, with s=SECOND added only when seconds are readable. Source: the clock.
h=11 m=26
